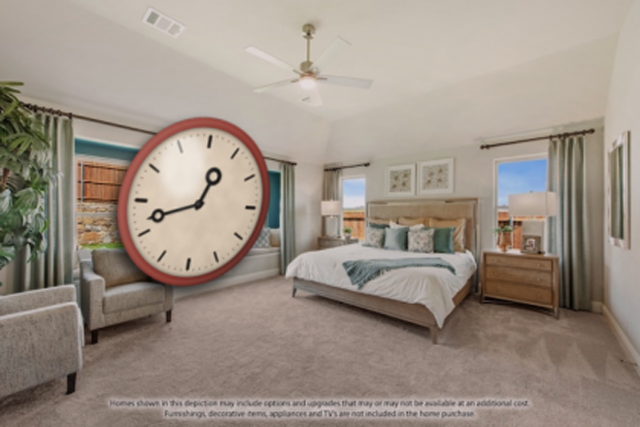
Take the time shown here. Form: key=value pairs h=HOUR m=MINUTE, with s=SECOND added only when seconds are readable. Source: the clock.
h=12 m=42
